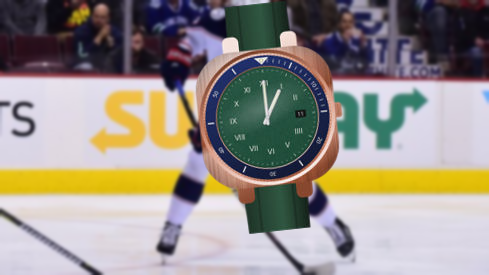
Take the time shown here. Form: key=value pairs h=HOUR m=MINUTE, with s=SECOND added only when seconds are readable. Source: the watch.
h=1 m=0
